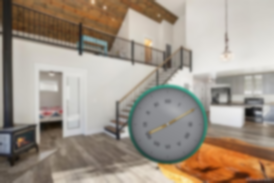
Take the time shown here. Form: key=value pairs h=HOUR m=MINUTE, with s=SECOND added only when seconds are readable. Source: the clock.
h=8 m=10
